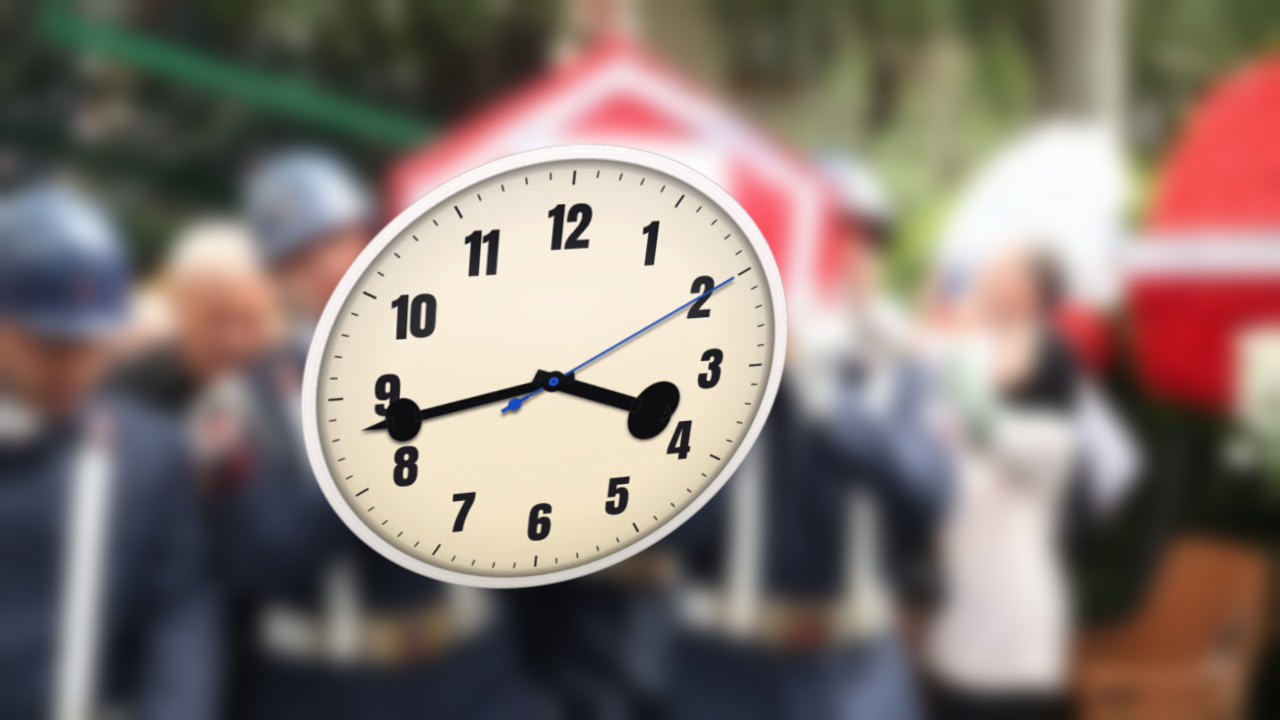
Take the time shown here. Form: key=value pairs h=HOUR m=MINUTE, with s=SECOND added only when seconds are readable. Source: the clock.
h=3 m=43 s=10
